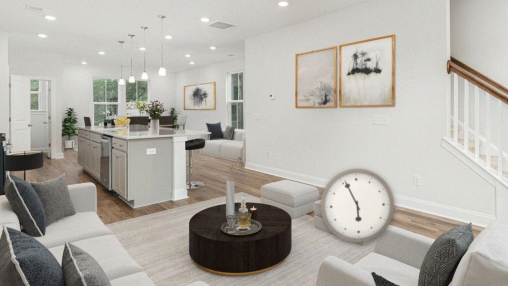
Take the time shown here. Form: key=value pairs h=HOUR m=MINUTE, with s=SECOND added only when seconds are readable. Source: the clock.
h=5 m=56
